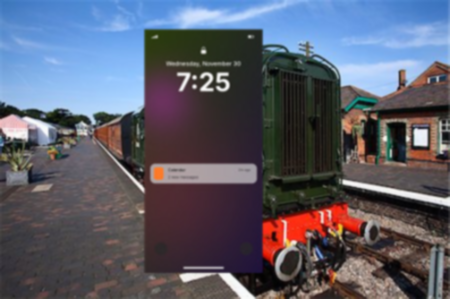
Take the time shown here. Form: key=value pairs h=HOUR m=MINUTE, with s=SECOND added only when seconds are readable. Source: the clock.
h=7 m=25
